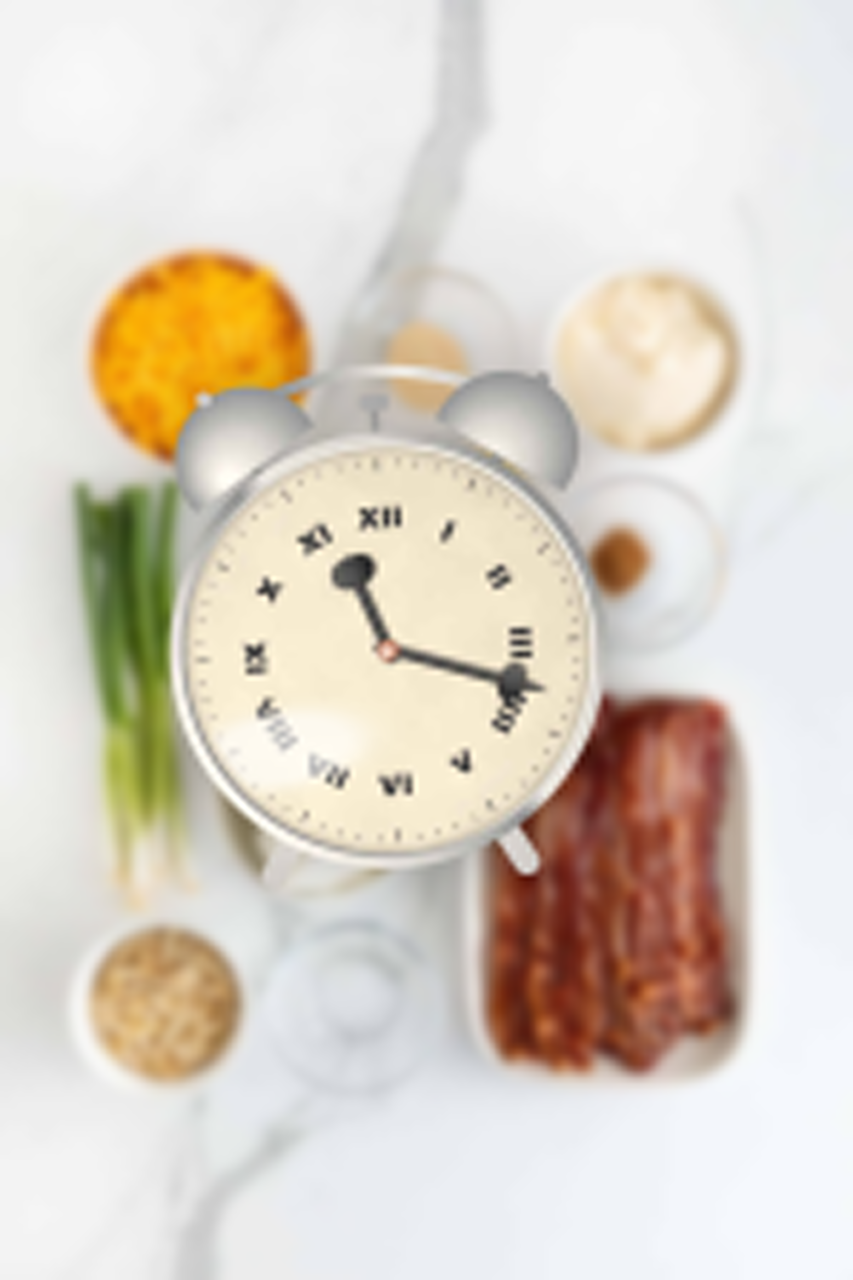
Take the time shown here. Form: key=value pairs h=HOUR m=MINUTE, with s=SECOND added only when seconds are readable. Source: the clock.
h=11 m=18
